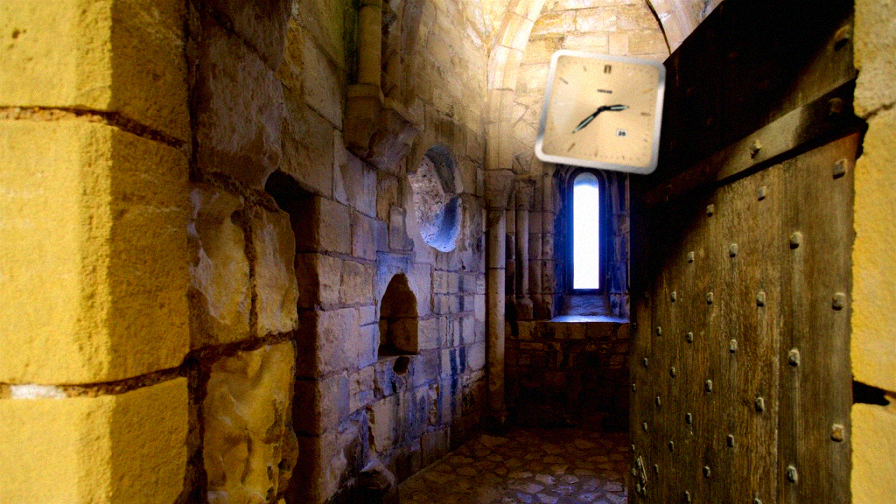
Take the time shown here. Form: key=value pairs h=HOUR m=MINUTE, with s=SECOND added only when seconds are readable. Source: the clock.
h=2 m=37
